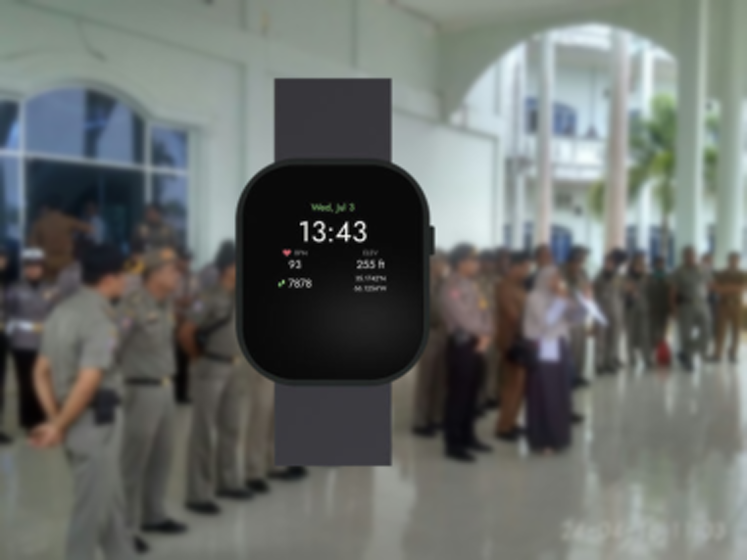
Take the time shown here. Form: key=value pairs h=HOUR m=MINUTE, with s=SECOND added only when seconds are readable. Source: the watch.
h=13 m=43
